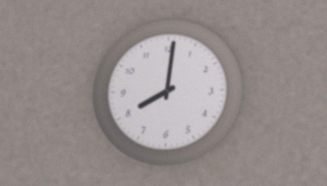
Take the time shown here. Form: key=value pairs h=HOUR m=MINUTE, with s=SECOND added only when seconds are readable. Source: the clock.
h=8 m=1
